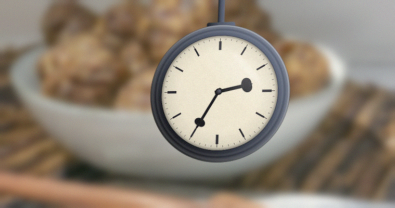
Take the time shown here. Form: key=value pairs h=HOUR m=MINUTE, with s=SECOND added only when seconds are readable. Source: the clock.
h=2 m=35
